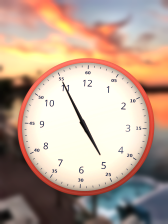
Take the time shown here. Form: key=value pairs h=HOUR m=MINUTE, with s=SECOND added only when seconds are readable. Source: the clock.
h=4 m=55
